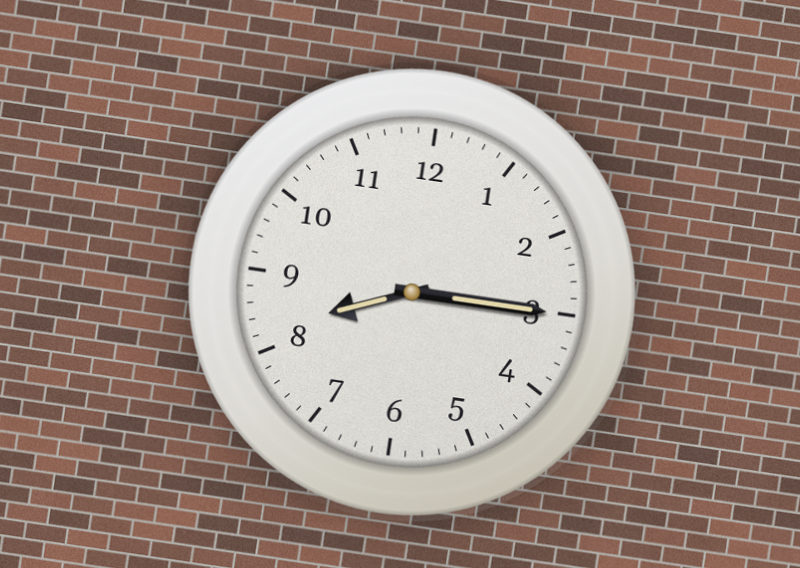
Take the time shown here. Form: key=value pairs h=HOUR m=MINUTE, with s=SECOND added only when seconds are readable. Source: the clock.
h=8 m=15
